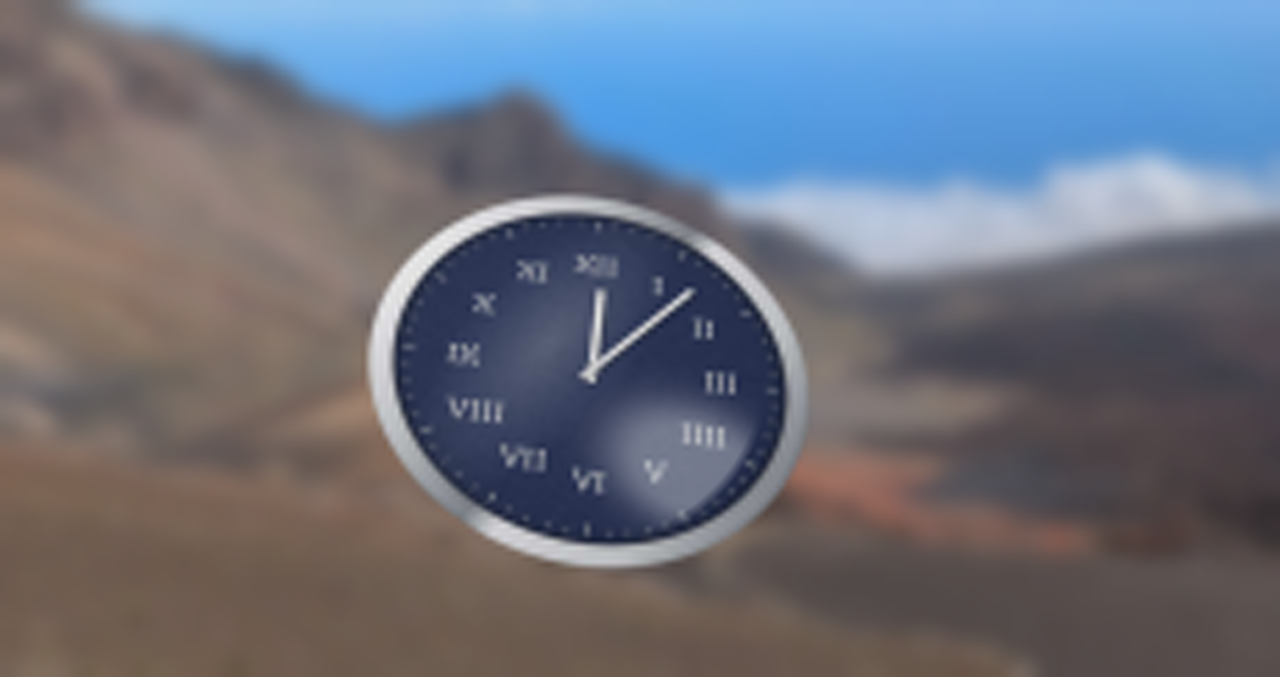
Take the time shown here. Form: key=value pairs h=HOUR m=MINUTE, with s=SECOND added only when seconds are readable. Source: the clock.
h=12 m=7
